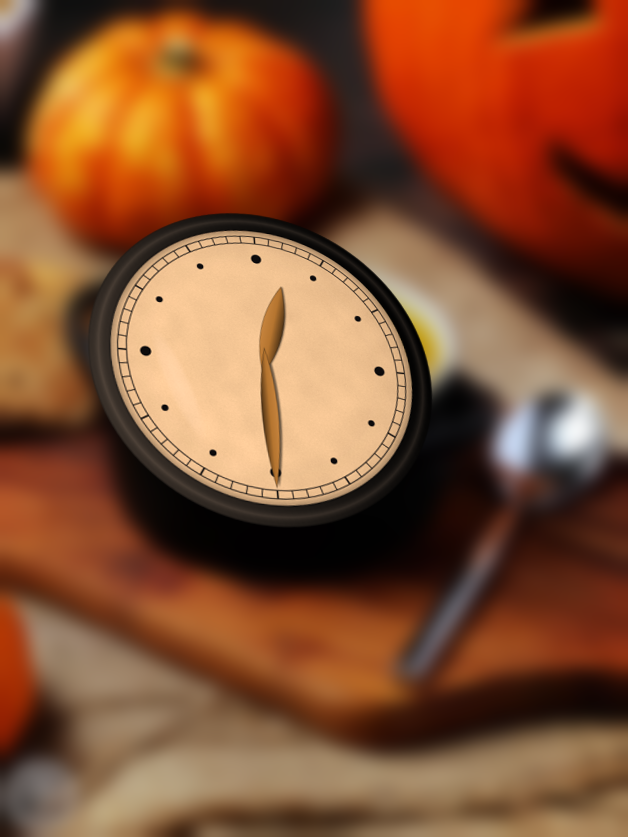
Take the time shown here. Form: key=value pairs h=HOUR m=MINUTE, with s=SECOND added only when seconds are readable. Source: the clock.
h=12 m=30
